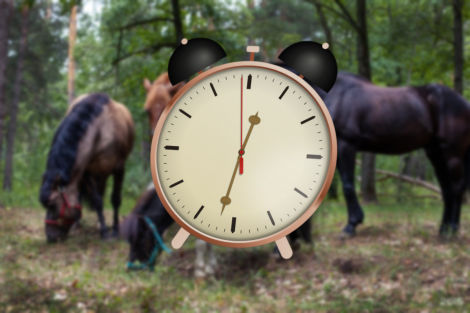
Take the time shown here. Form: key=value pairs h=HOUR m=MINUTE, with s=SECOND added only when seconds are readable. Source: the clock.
h=12 m=31 s=59
